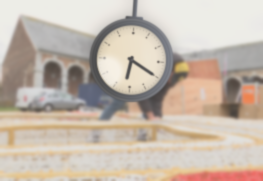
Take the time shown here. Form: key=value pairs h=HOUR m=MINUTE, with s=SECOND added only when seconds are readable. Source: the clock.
h=6 m=20
